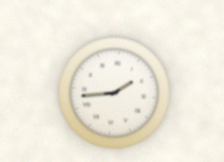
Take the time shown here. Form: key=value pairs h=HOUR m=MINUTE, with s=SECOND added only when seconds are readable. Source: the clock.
h=1 m=43
